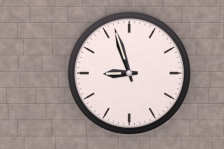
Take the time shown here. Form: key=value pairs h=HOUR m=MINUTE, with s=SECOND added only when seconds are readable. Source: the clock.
h=8 m=57
